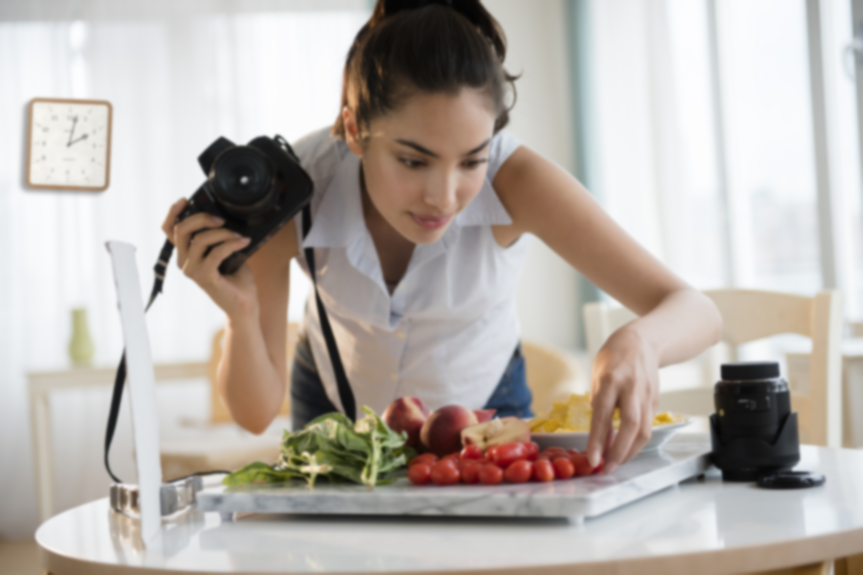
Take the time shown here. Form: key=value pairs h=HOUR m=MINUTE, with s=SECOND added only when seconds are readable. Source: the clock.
h=2 m=2
